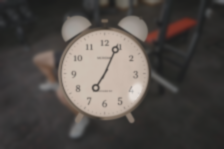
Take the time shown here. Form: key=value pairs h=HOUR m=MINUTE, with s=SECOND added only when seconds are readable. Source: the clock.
h=7 m=4
